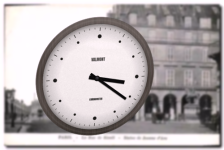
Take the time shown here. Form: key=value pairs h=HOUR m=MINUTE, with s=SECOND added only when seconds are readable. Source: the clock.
h=3 m=21
